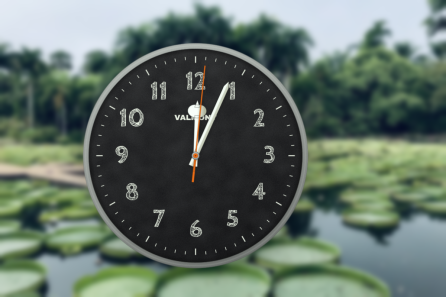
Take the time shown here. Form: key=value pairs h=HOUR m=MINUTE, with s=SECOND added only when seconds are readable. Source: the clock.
h=12 m=4 s=1
